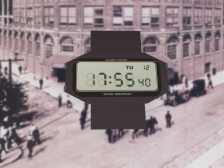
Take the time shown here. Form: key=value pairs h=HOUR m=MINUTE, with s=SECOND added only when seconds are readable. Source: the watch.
h=17 m=55 s=40
